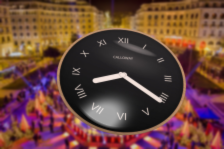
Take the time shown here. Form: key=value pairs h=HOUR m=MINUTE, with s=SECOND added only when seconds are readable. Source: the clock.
h=8 m=21
